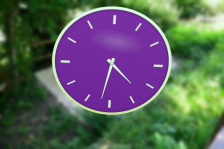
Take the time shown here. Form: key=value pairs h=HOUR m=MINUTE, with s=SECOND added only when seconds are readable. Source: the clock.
h=4 m=32
